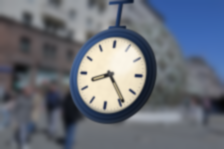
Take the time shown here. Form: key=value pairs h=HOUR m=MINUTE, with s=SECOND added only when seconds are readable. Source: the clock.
h=8 m=24
